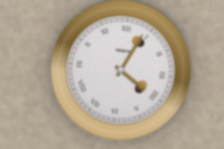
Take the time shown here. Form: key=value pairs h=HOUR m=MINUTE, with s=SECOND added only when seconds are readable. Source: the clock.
h=4 m=4
